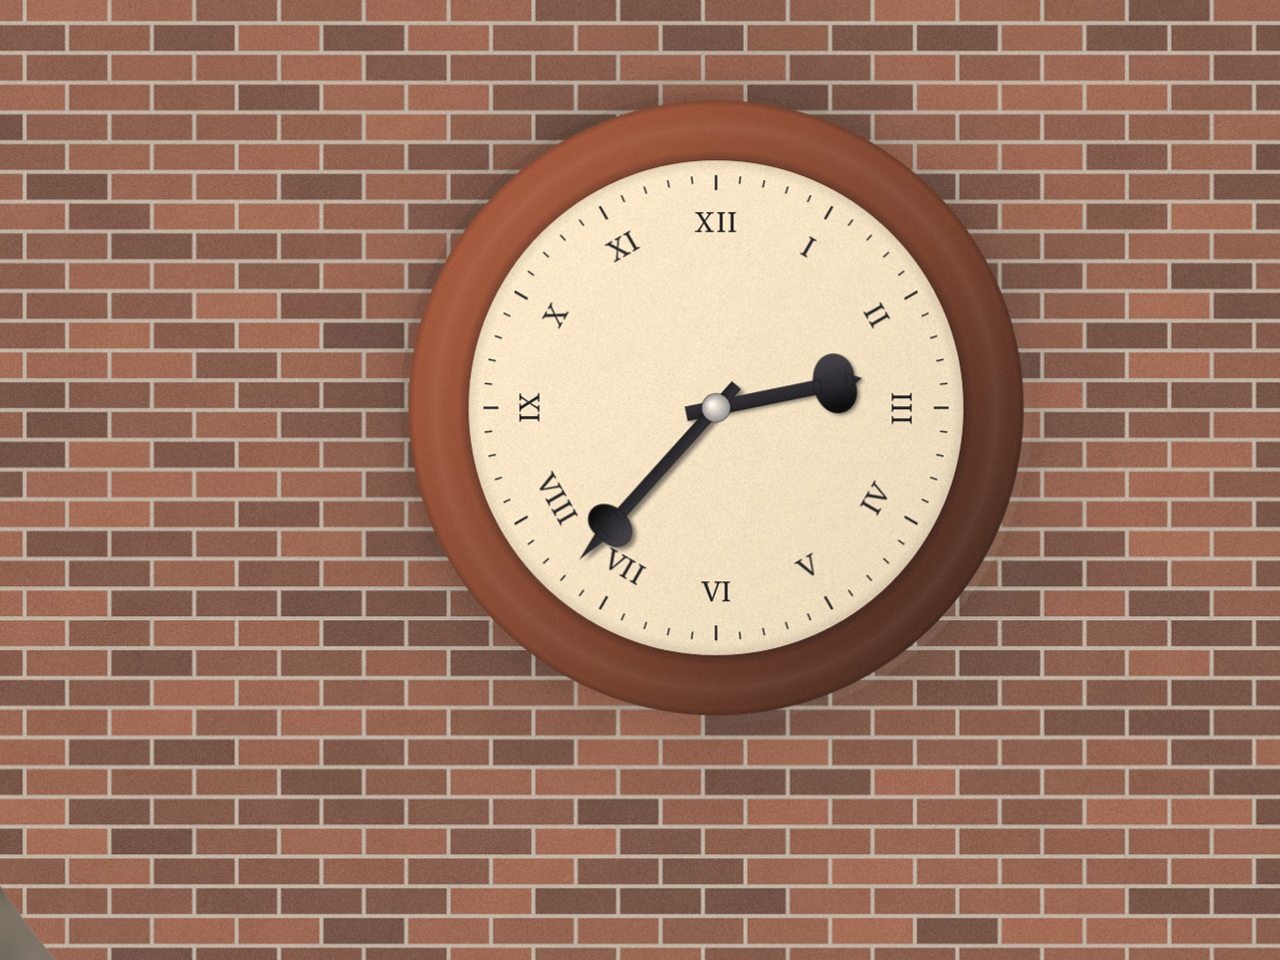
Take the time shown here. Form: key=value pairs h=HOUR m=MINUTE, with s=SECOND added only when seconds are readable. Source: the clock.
h=2 m=37
